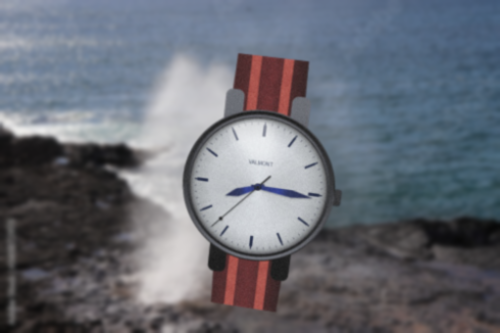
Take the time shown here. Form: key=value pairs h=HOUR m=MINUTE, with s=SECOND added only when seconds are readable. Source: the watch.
h=8 m=15 s=37
